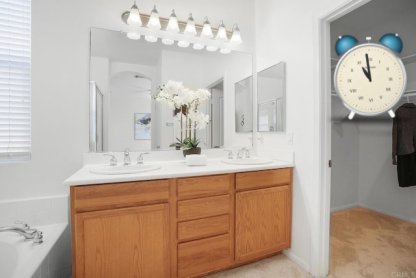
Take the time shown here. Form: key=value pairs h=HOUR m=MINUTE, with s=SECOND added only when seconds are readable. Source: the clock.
h=10 m=59
